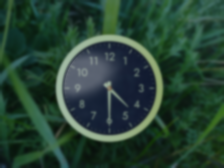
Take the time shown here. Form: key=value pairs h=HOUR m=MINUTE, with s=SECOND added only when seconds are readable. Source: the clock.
h=4 m=30
